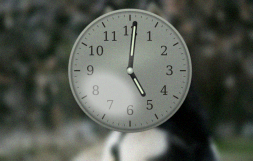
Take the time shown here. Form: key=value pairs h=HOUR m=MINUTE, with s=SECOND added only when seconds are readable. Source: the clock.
h=5 m=1
